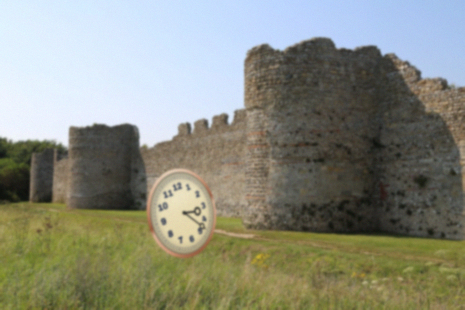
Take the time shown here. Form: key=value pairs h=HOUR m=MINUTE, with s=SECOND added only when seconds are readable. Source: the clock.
h=3 m=23
